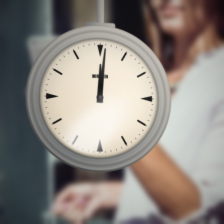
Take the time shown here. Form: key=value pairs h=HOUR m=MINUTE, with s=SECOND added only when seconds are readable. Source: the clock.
h=12 m=1
